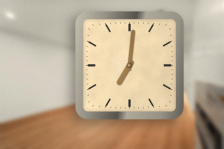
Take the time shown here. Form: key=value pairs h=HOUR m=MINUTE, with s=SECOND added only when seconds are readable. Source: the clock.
h=7 m=1
